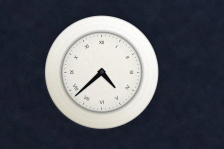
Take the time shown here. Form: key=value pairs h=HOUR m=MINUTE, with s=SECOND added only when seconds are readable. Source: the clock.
h=4 m=38
